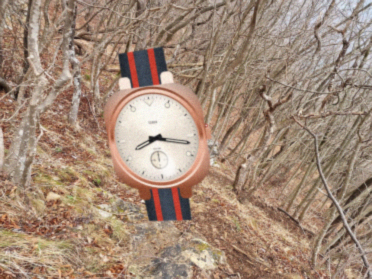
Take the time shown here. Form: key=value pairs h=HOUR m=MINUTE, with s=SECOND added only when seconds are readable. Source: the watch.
h=8 m=17
